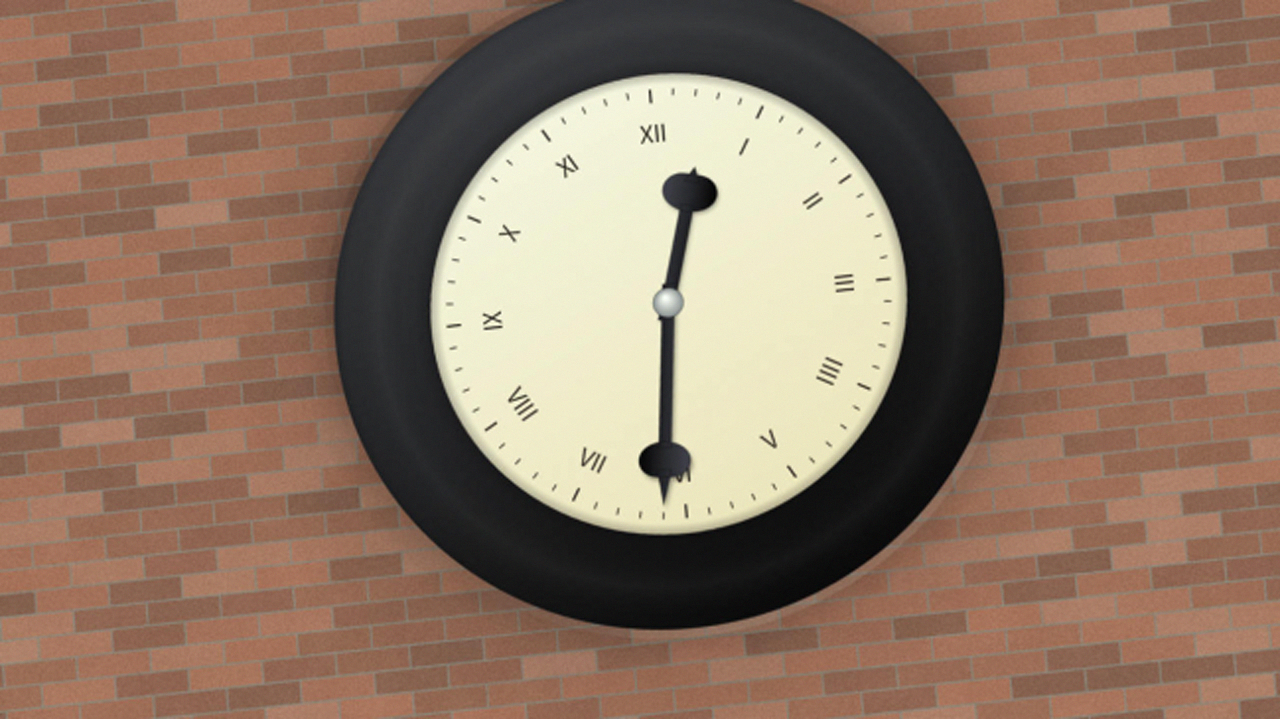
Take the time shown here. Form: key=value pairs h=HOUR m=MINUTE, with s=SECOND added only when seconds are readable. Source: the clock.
h=12 m=31
